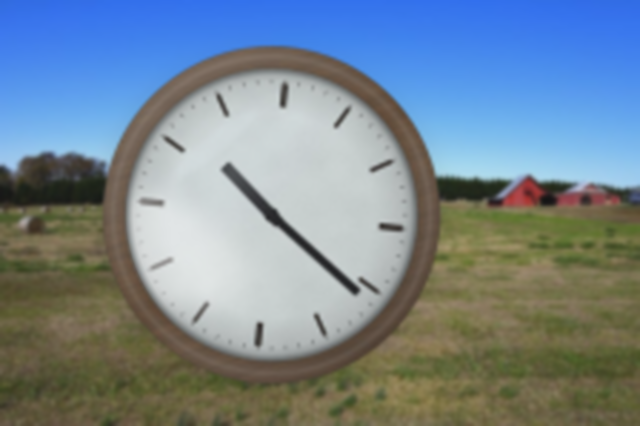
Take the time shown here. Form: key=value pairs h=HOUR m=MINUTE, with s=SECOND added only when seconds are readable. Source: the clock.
h=10 m=21
